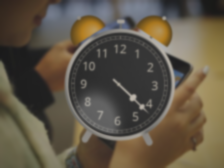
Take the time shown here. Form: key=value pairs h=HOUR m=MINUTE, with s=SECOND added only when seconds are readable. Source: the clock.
h=4 m=22
